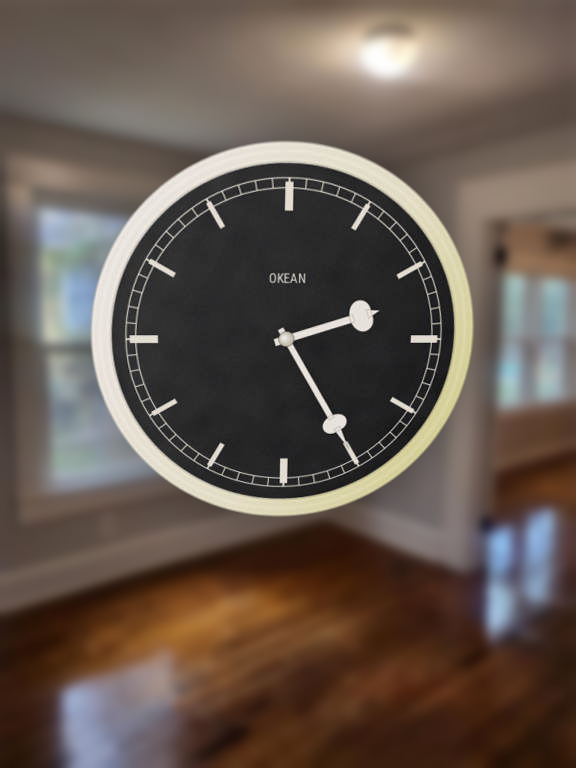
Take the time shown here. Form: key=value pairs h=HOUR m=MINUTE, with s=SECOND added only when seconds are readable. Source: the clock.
h=2 m=25
